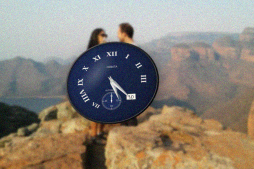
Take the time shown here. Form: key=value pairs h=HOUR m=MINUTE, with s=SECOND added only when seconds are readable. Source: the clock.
h=5 m=23
